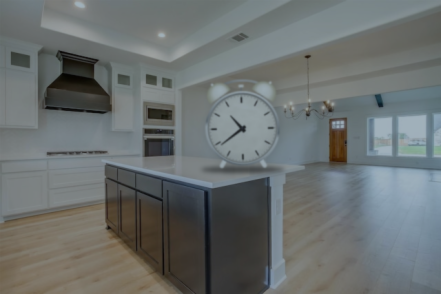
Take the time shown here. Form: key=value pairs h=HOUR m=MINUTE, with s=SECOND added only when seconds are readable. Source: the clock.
h=10 m=39
